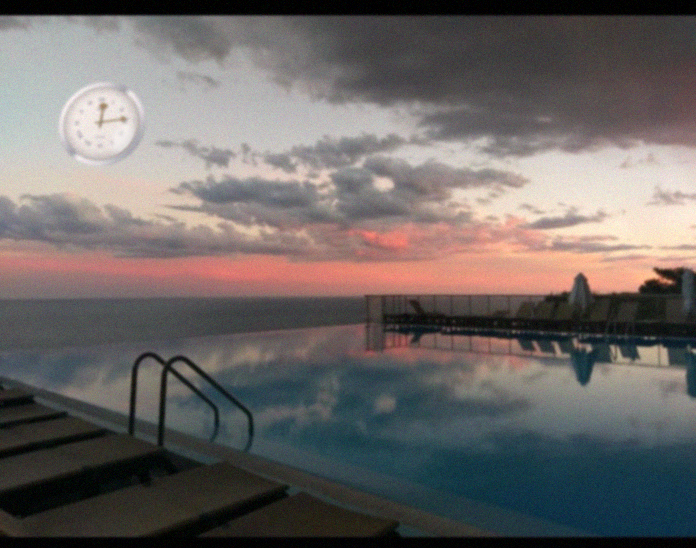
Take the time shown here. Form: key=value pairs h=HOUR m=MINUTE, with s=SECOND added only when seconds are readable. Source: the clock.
h=12 m=14
